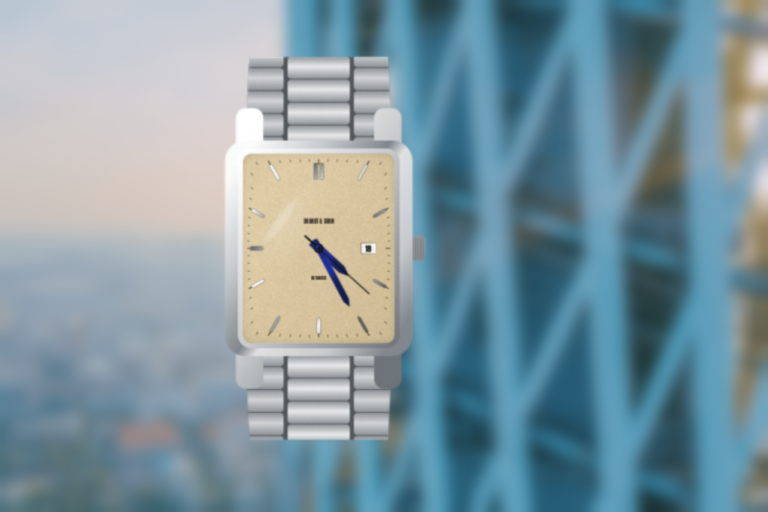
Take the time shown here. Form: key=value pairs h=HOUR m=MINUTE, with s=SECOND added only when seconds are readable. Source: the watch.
h=4 m=25 s=22
